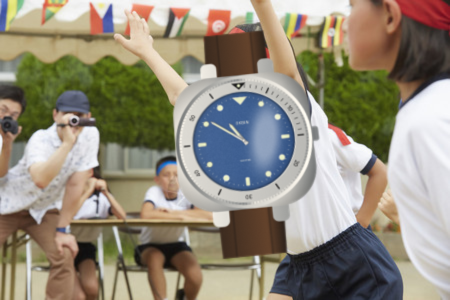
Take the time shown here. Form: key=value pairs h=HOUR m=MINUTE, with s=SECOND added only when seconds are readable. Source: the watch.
h=10 m=51
